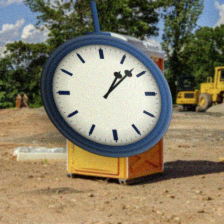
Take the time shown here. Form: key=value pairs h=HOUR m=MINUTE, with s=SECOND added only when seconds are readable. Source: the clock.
h=1 m=8
